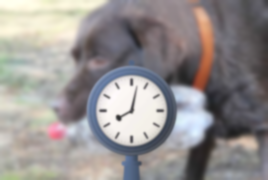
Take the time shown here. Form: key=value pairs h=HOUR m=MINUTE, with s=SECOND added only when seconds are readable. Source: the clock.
h=8 m=2
